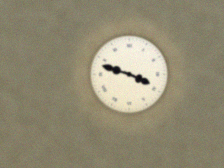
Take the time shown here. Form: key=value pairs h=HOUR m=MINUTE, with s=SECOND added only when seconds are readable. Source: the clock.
h=3 m=48
